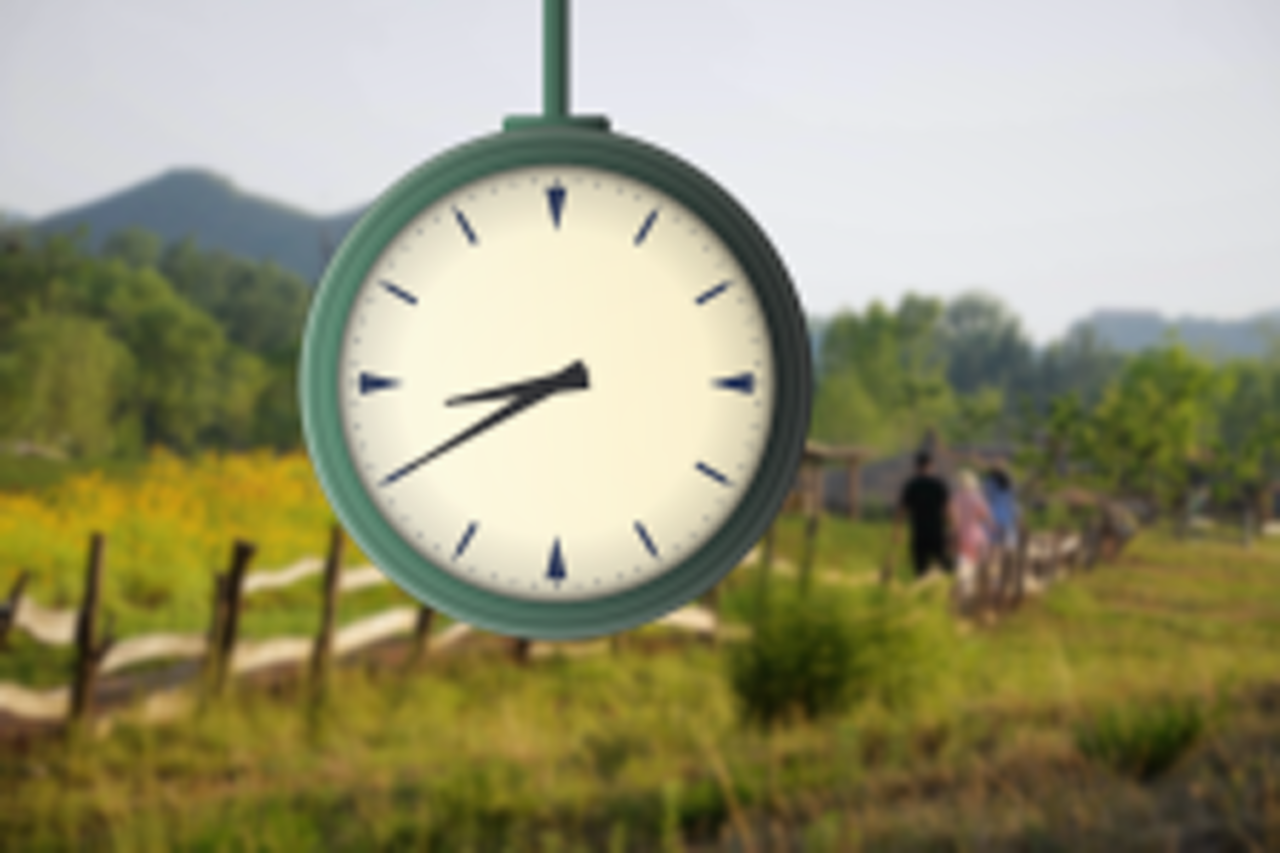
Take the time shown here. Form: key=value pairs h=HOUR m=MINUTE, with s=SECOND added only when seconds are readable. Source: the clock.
h=8 m=40
